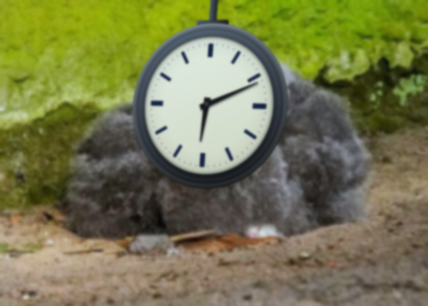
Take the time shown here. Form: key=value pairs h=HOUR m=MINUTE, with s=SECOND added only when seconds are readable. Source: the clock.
h=6 m=11
